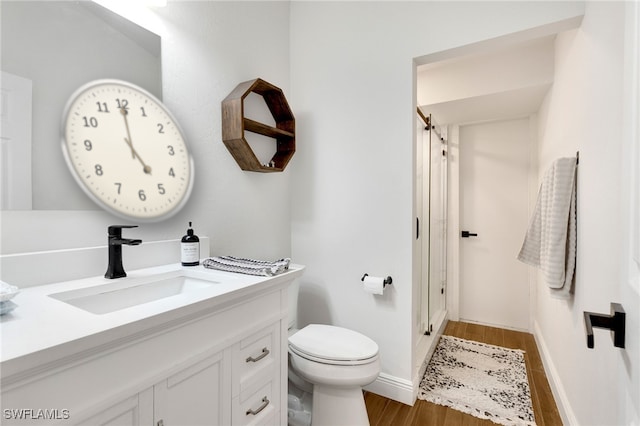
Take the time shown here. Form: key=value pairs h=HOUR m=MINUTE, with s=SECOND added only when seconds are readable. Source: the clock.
h=5 m=0
